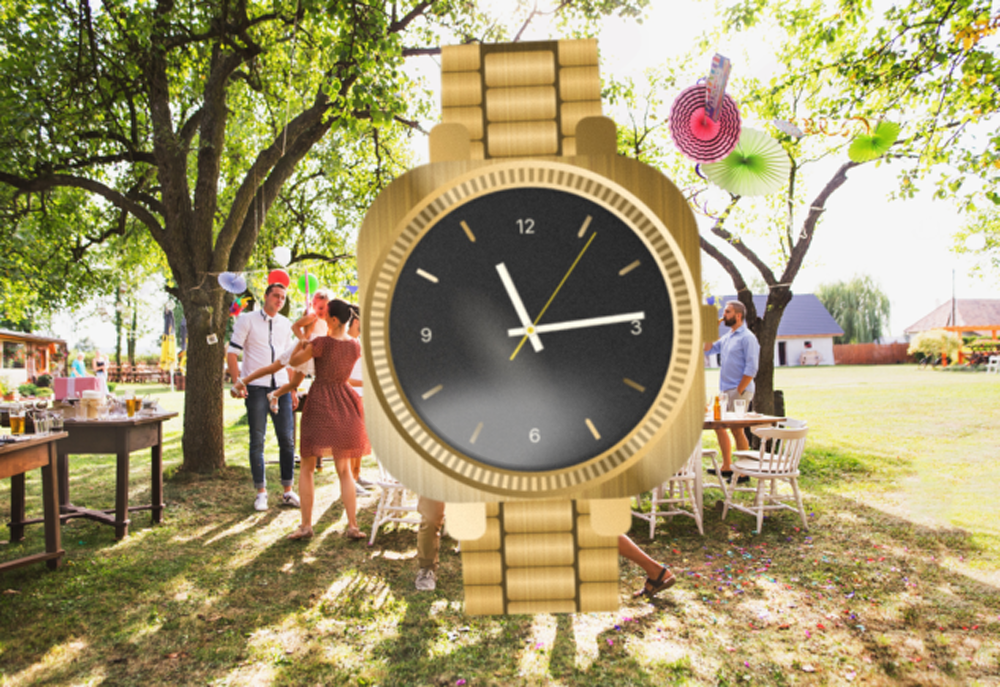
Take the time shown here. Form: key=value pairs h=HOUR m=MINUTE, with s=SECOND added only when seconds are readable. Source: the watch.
h=11 m=14 s=6
